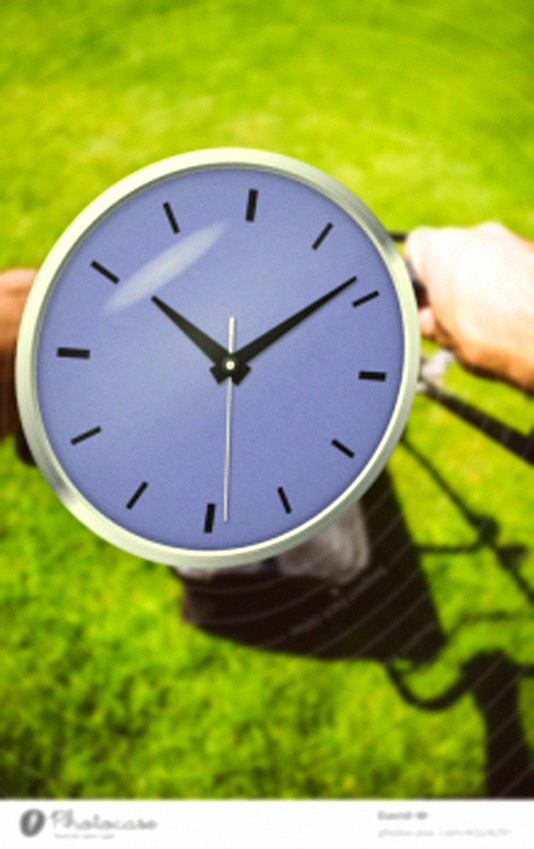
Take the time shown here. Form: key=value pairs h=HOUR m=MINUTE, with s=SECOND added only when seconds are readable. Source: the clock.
h=10 m=8 s=29
